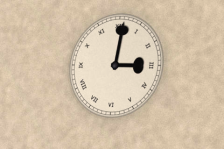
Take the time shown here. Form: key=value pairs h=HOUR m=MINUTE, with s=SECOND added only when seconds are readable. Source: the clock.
h=3 m=1
